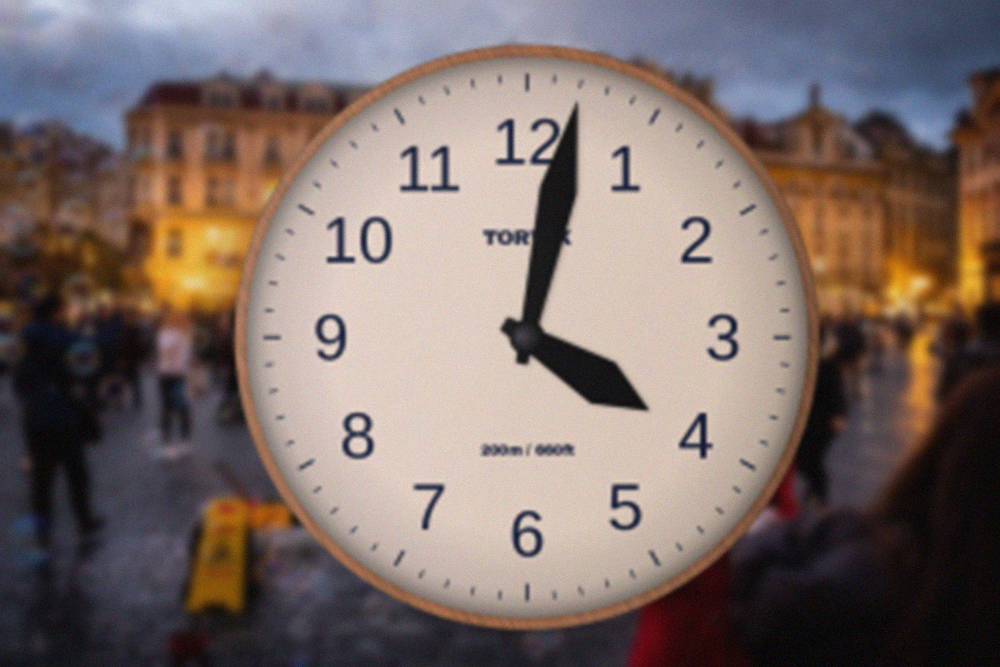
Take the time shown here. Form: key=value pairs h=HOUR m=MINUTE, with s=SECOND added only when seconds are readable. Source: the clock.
h=4 m=2
